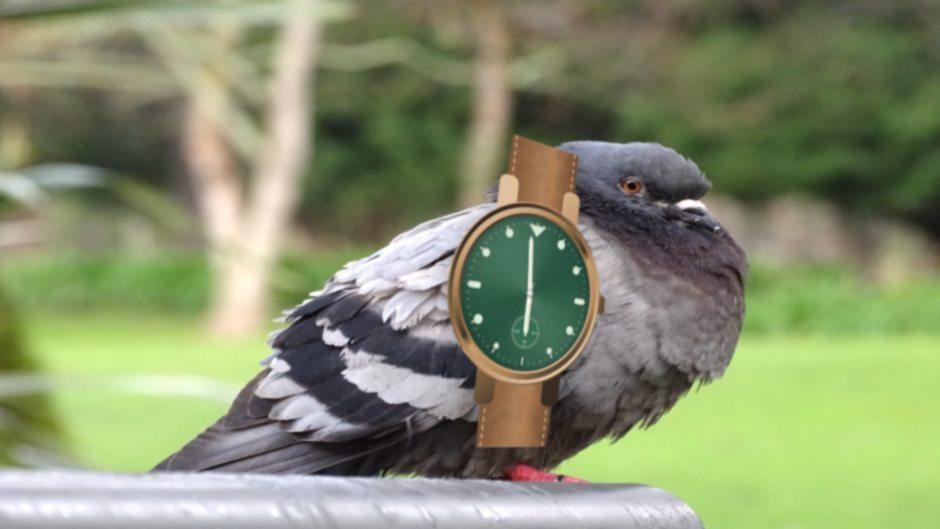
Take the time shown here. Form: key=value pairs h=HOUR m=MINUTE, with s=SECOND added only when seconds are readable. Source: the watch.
h=5 m=59
